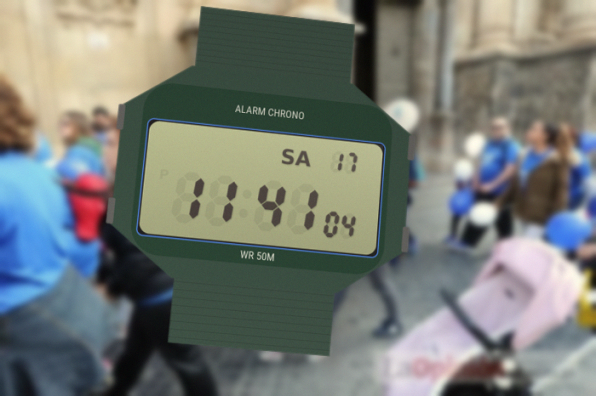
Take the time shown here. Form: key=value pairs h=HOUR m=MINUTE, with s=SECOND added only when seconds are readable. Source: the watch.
h=11 m=41 s=4
